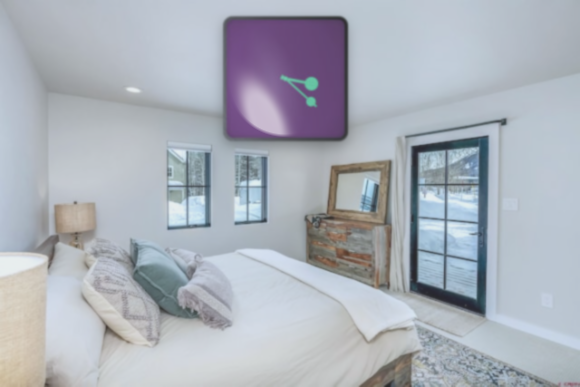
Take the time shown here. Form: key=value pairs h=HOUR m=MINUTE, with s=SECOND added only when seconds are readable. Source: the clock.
h=3 m=22
